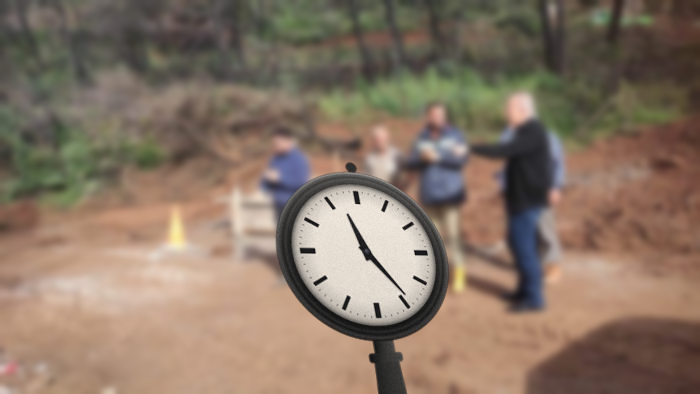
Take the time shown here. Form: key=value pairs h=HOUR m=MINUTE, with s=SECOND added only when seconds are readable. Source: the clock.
h=11 m=24
